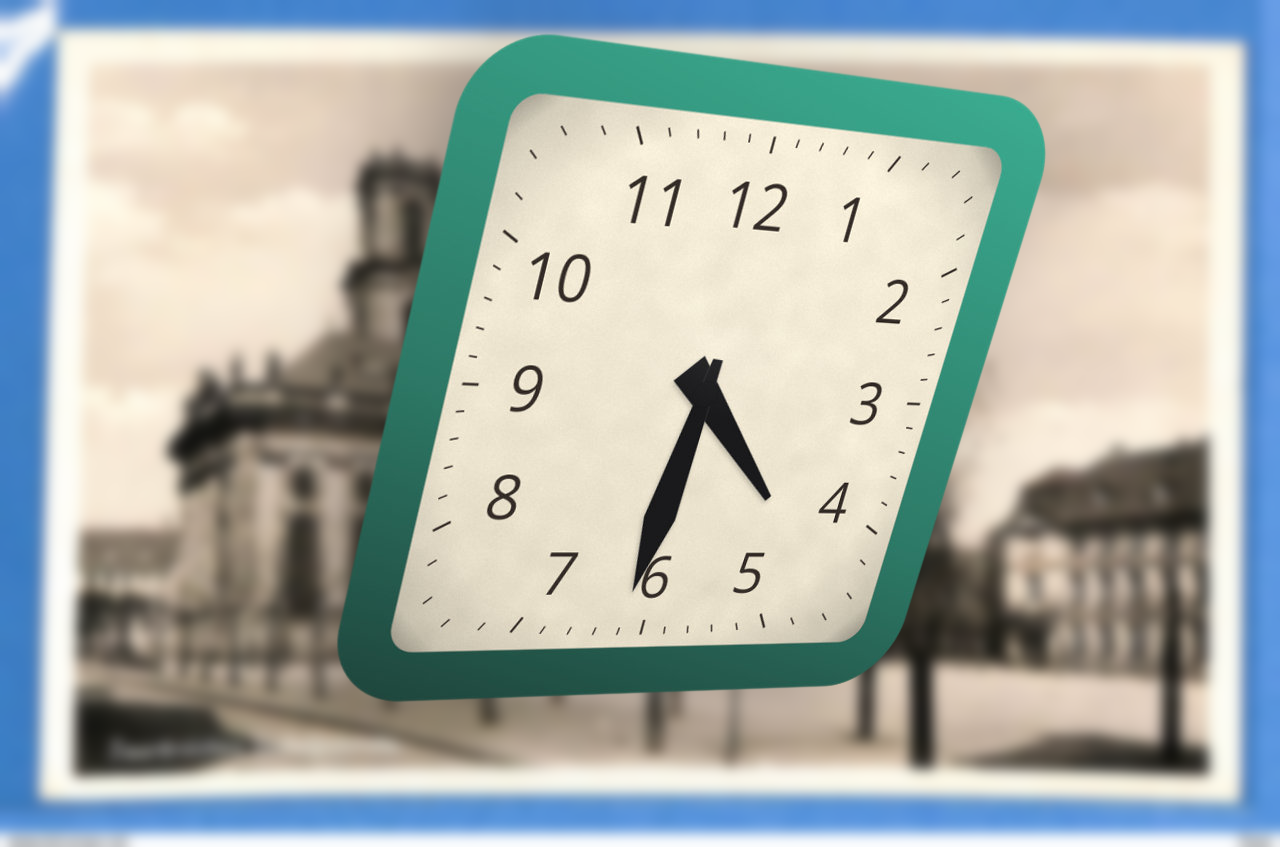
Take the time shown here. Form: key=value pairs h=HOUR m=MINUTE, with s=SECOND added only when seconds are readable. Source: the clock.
h=4 m=31
